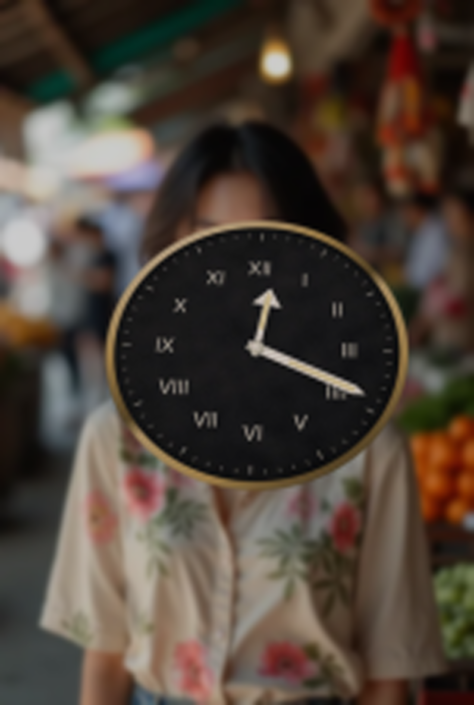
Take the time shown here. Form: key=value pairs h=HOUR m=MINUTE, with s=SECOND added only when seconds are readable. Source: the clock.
h=12 m=19
